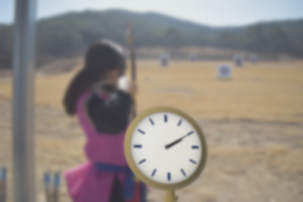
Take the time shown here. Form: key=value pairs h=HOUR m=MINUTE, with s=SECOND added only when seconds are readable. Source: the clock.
h=2 m=10
